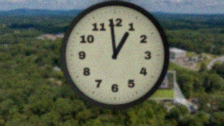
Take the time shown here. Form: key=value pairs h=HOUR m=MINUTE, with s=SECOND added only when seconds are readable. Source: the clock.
h=12 m=59
